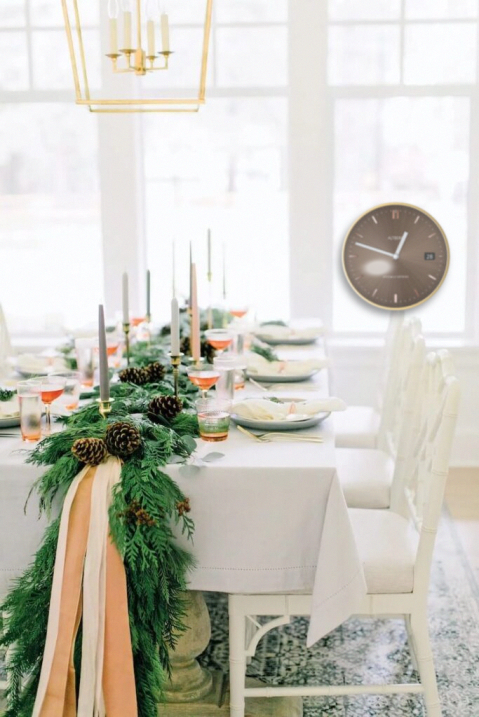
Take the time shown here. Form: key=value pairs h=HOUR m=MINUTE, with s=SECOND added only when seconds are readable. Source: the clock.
h=12 m=48
